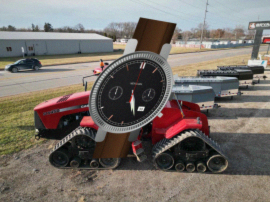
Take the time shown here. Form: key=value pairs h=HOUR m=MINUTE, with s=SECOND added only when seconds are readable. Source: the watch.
h=5 m=26
